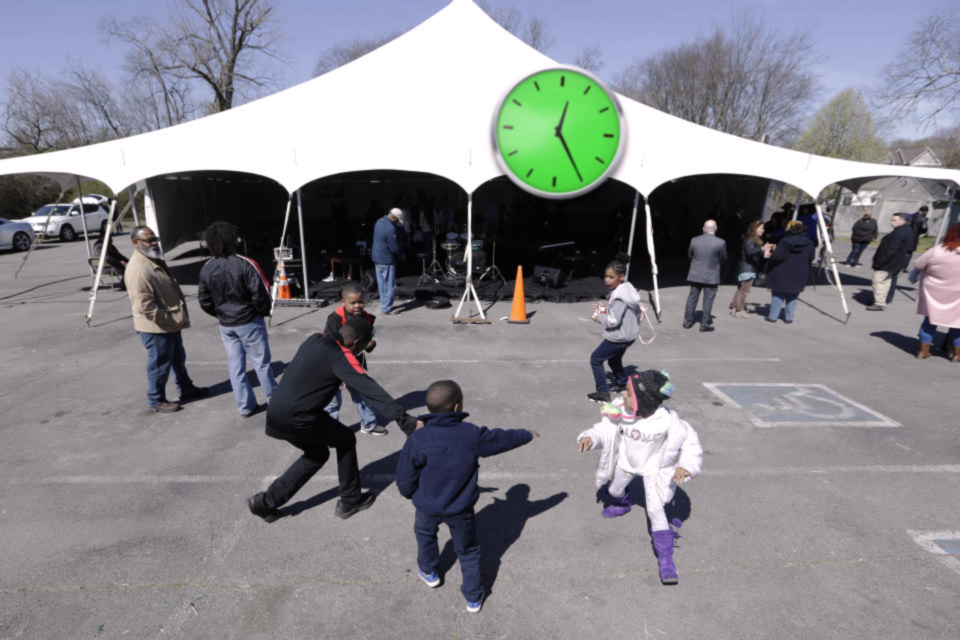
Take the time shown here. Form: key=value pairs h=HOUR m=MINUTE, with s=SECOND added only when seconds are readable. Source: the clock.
h=12 m=25
